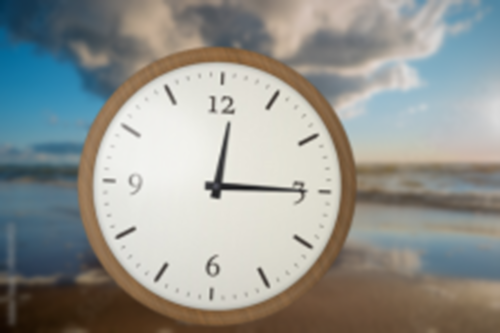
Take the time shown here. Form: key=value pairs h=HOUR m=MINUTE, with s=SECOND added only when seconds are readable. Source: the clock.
h=12 m=15
